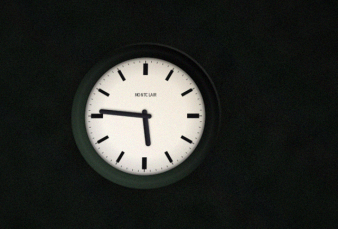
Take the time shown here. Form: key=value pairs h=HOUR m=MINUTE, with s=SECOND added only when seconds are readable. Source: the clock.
h=5 m=46
